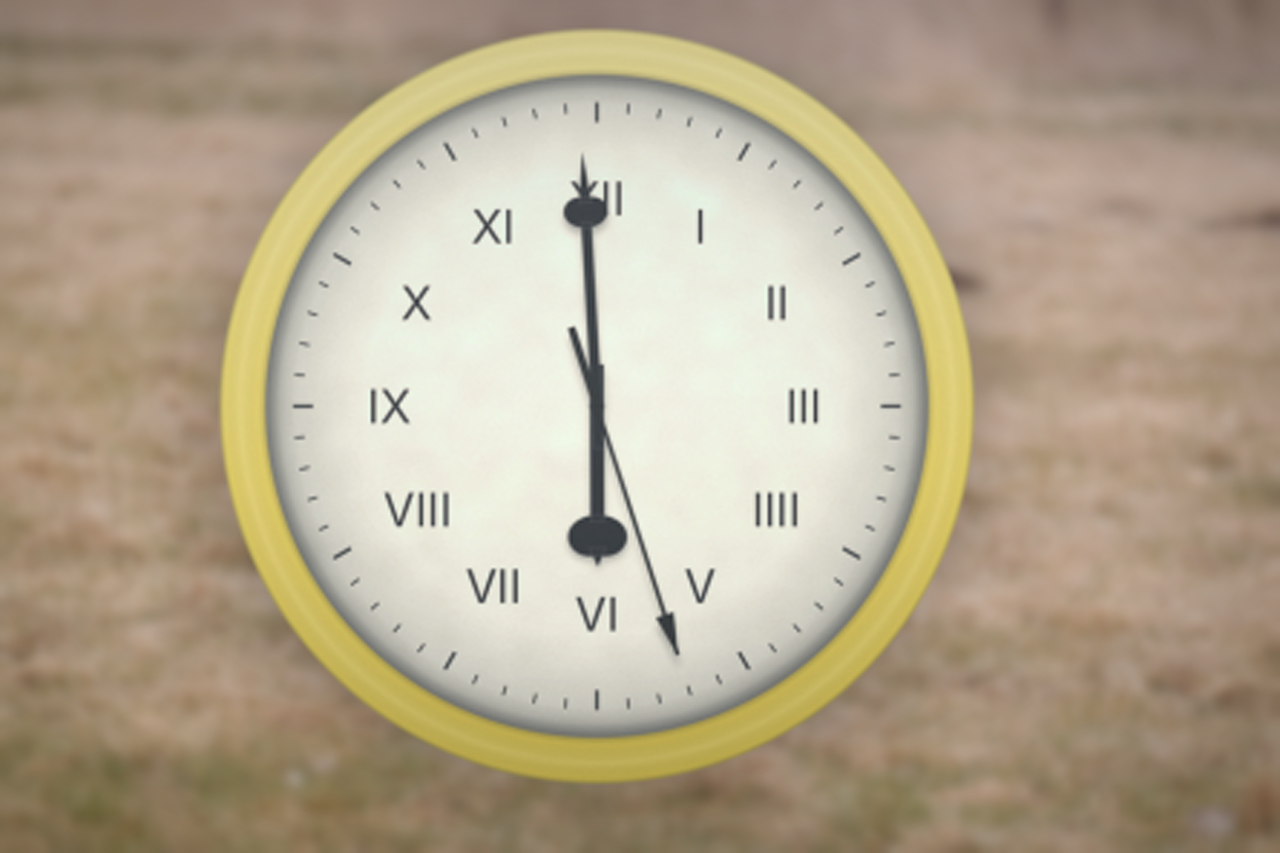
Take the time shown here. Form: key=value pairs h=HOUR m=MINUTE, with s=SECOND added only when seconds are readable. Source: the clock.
h=5 m=59 s=27
